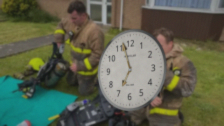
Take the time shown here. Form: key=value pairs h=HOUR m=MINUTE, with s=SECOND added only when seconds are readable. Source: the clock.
h=6 m=57
